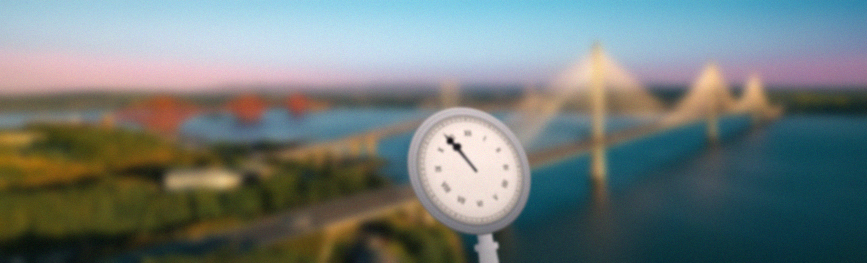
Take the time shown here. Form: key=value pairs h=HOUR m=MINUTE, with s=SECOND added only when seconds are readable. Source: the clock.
h=10 m=54
